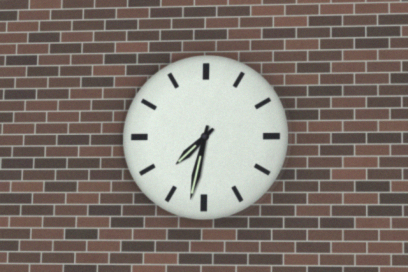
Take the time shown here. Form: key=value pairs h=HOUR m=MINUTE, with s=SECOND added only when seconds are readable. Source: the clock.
h=7 m=32
